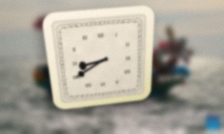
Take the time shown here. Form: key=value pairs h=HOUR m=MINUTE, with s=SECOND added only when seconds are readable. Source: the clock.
h=8 m=40
